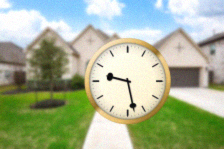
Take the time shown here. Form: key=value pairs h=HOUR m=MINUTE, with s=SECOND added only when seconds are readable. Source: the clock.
h=9 m=28
